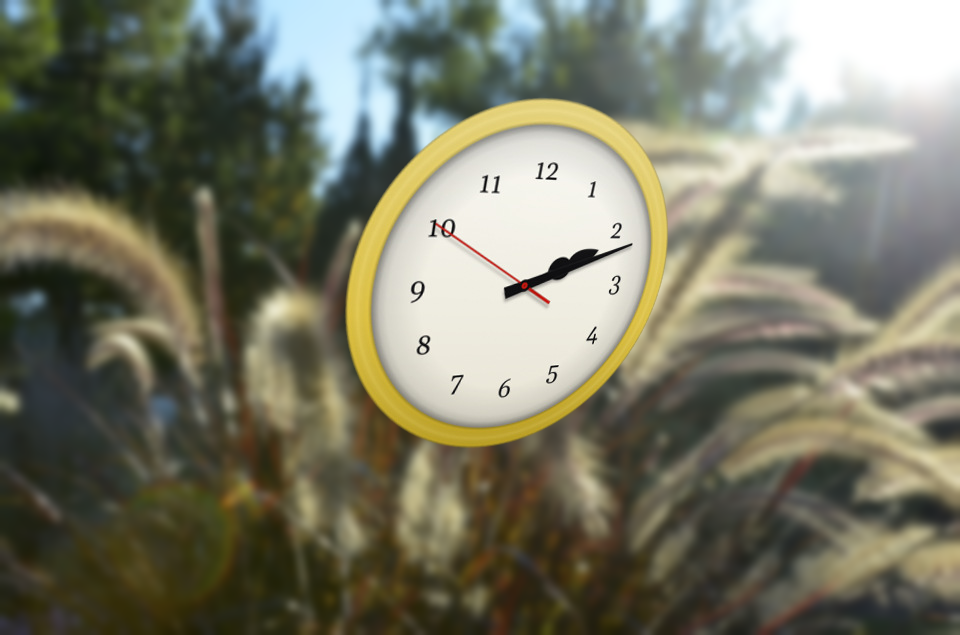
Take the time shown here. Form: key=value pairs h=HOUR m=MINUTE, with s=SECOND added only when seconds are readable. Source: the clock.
h=2 m=11 s=50
